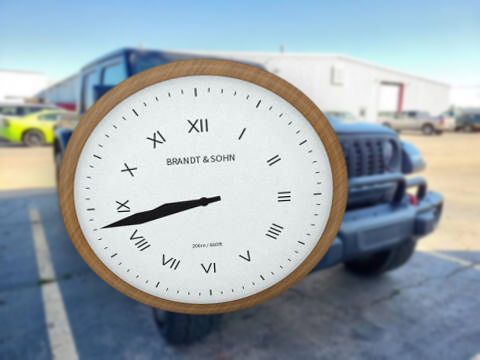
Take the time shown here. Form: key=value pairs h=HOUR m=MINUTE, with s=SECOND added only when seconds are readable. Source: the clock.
h=8 m=43
